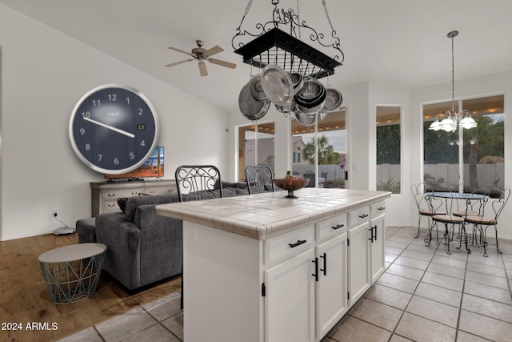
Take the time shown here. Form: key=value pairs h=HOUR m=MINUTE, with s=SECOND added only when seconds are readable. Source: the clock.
h=3 m=49
